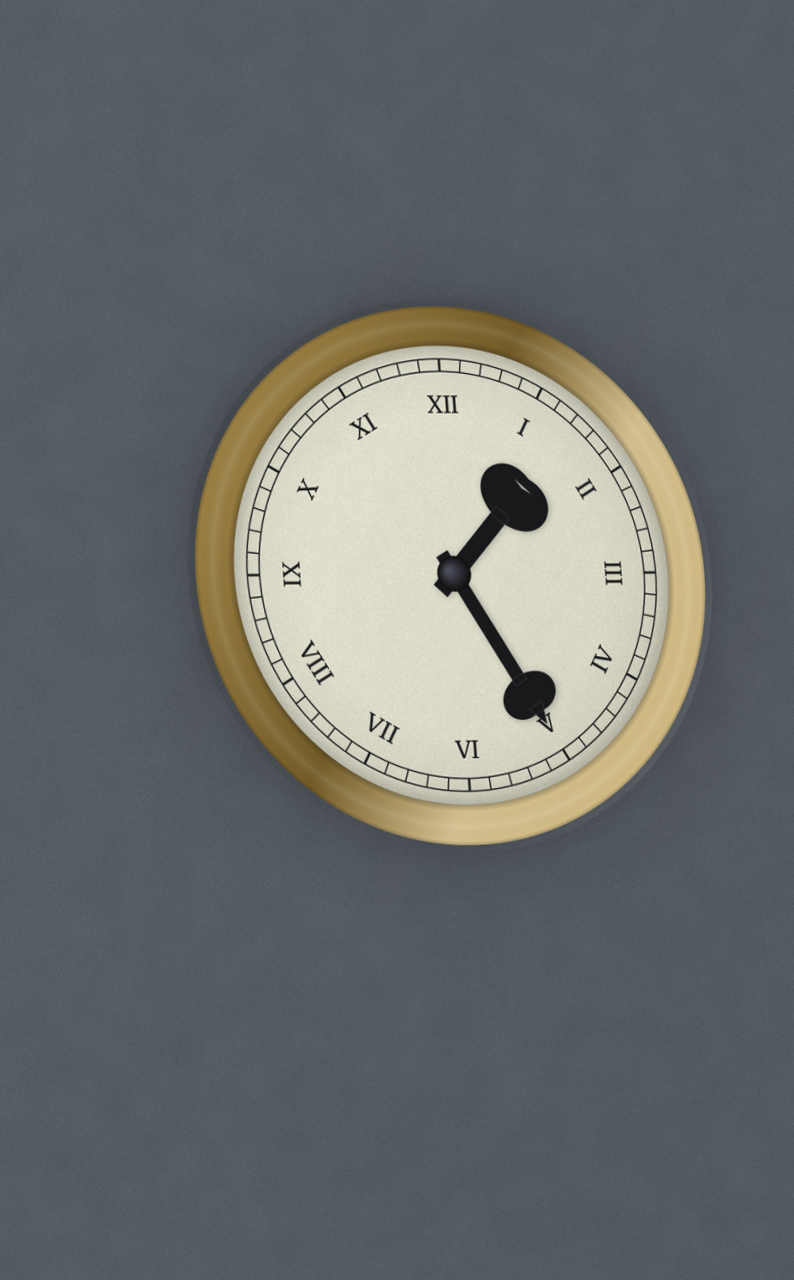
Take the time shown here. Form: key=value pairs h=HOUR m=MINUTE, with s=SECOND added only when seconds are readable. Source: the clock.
h=1 m=25
